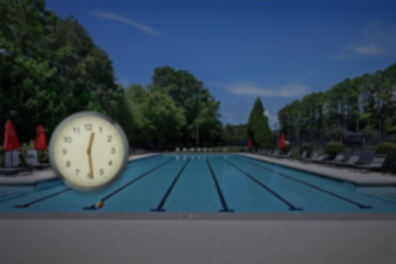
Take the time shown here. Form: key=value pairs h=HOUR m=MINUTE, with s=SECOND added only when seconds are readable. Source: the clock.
h=12 m=29
